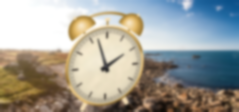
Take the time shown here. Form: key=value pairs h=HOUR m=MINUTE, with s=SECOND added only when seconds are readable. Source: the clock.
h=1 m=57
